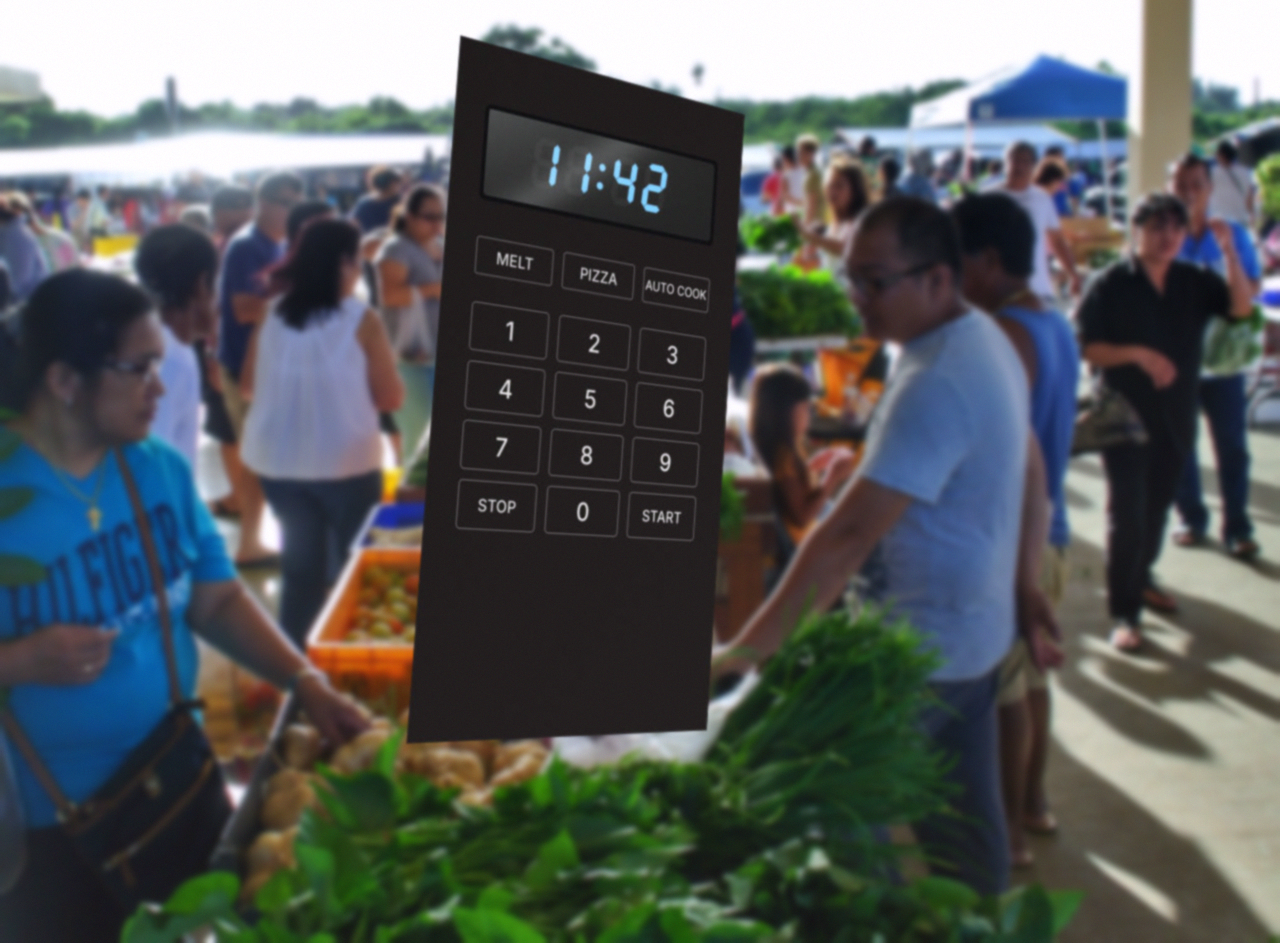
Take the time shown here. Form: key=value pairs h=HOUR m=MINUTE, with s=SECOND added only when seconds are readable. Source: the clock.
h=11 m=42
